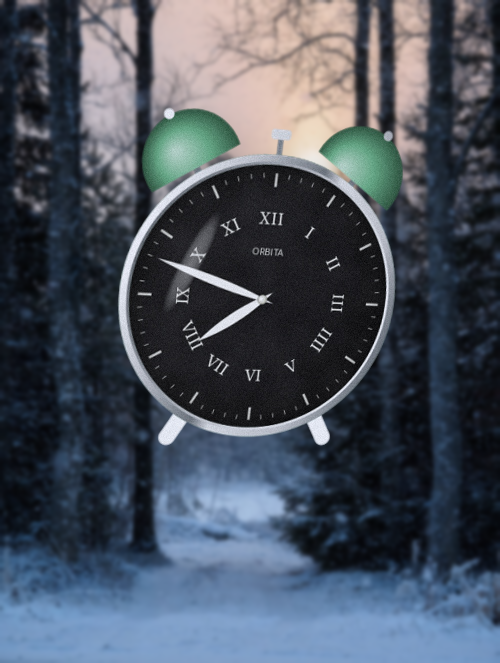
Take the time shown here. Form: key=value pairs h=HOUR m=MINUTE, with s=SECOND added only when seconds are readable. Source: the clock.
h=7 m=48
